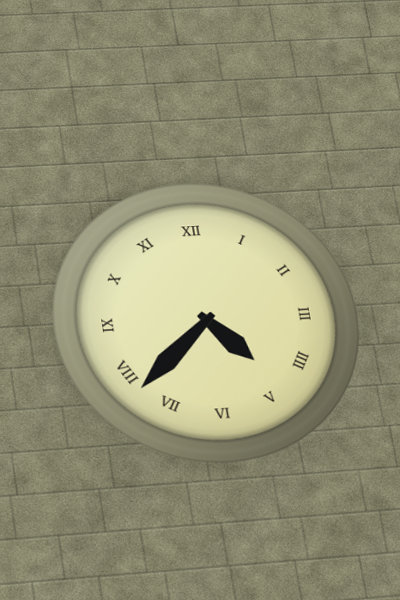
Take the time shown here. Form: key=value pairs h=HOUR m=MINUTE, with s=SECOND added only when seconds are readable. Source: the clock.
h=4 m=38
